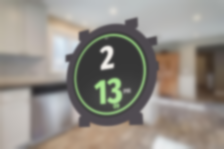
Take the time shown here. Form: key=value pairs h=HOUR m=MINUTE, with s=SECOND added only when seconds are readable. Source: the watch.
h=2 m=13
